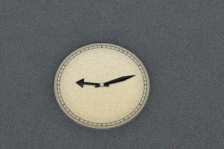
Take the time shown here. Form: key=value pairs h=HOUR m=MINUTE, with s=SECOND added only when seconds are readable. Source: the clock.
h=9 m=12
